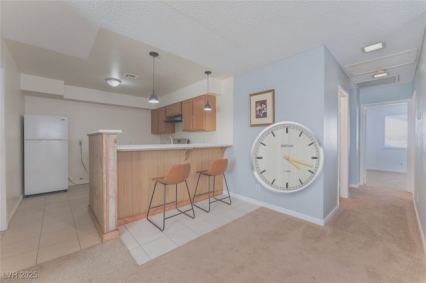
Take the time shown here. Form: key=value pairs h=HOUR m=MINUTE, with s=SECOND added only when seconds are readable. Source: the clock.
h=4 m=18
